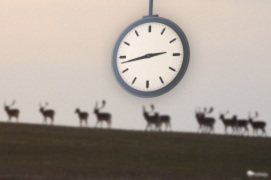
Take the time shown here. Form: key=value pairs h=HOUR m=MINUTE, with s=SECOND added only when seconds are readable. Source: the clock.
h=2 m=43
